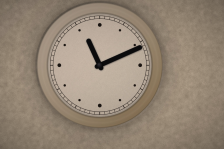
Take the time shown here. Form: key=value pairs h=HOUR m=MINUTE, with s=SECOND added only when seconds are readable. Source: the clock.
h=11 m=11
